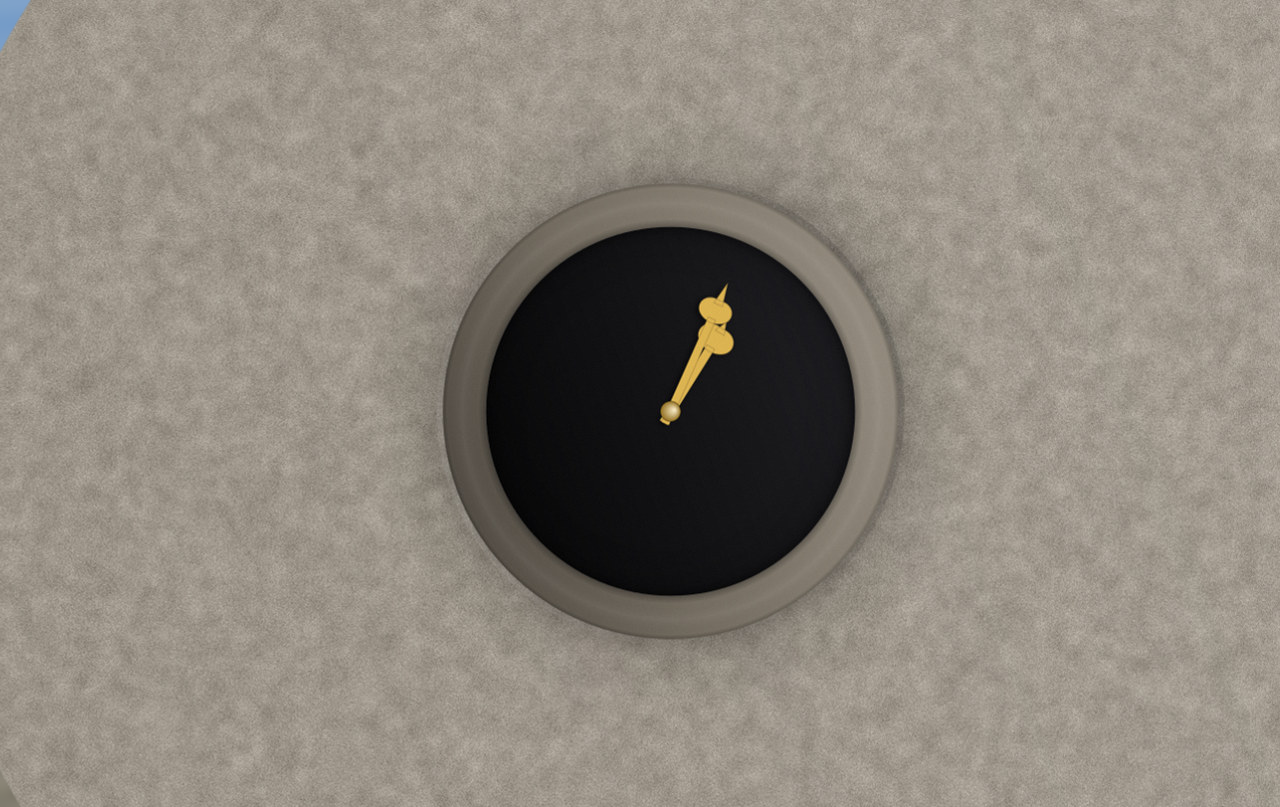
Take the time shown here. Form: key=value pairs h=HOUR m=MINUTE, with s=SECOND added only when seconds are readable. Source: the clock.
h=1 m=4
